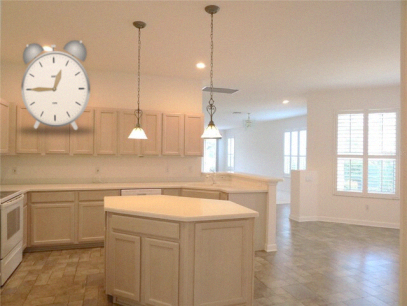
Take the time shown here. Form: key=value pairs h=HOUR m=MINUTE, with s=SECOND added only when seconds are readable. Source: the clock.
h=12 m=45
